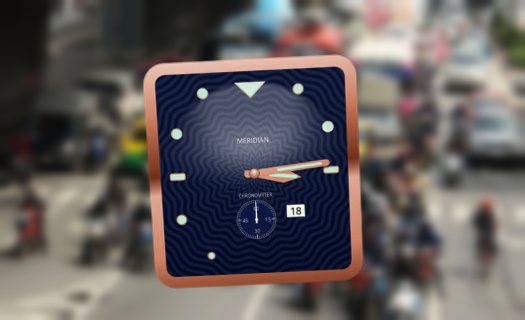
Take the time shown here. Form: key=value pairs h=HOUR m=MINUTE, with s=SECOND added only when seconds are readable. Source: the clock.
h=3 m=14
